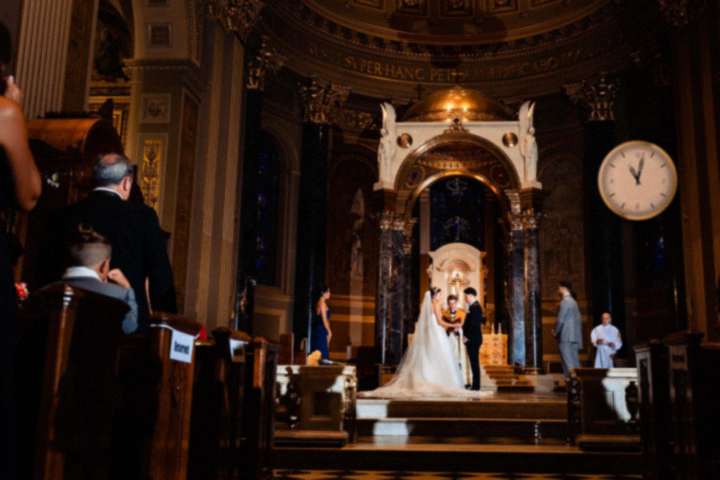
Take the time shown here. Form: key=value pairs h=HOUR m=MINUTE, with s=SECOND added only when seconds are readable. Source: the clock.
h=11 m=2
